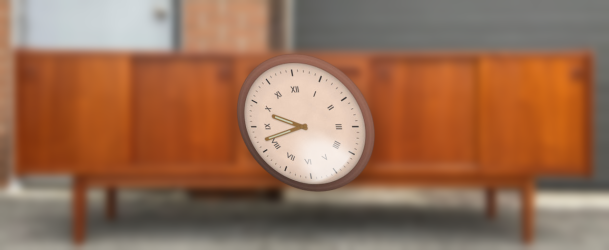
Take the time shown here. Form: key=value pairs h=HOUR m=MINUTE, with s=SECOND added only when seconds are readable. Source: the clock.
h=9 m=42
